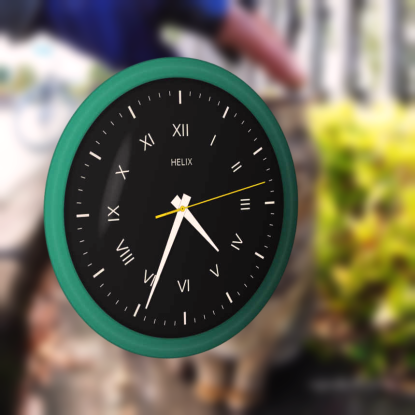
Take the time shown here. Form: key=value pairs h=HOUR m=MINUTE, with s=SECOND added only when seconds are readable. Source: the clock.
h=4 m=34 s=13
